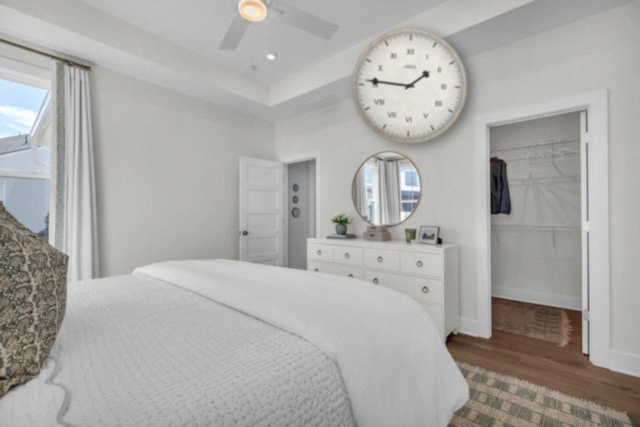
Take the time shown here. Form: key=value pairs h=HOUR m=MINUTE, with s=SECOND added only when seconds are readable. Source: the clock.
h=1 m=46
